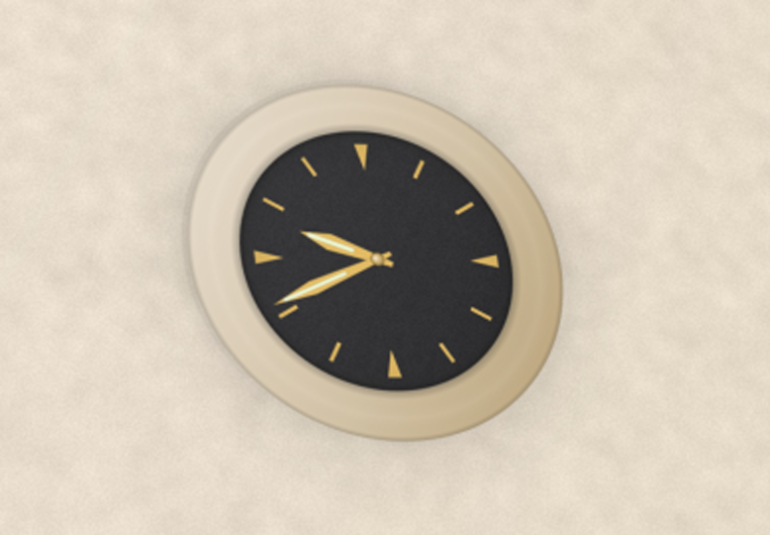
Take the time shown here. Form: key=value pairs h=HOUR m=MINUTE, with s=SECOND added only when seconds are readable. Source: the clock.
h=9 m=41
